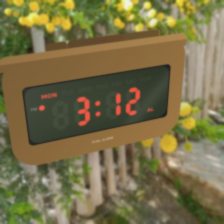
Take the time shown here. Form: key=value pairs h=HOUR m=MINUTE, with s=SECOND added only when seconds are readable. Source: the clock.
h=3 m=12
